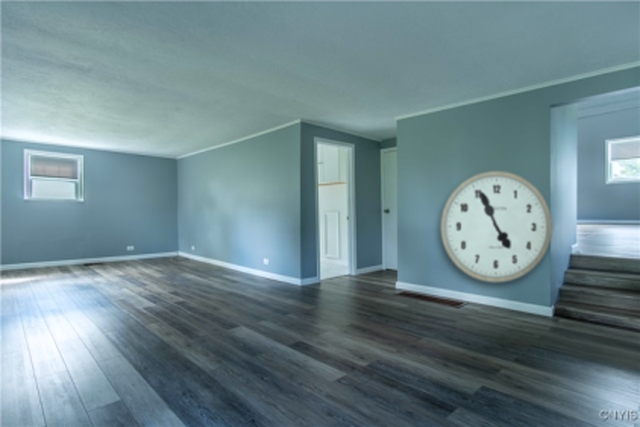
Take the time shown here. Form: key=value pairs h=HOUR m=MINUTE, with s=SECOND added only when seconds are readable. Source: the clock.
h=4 m=56
